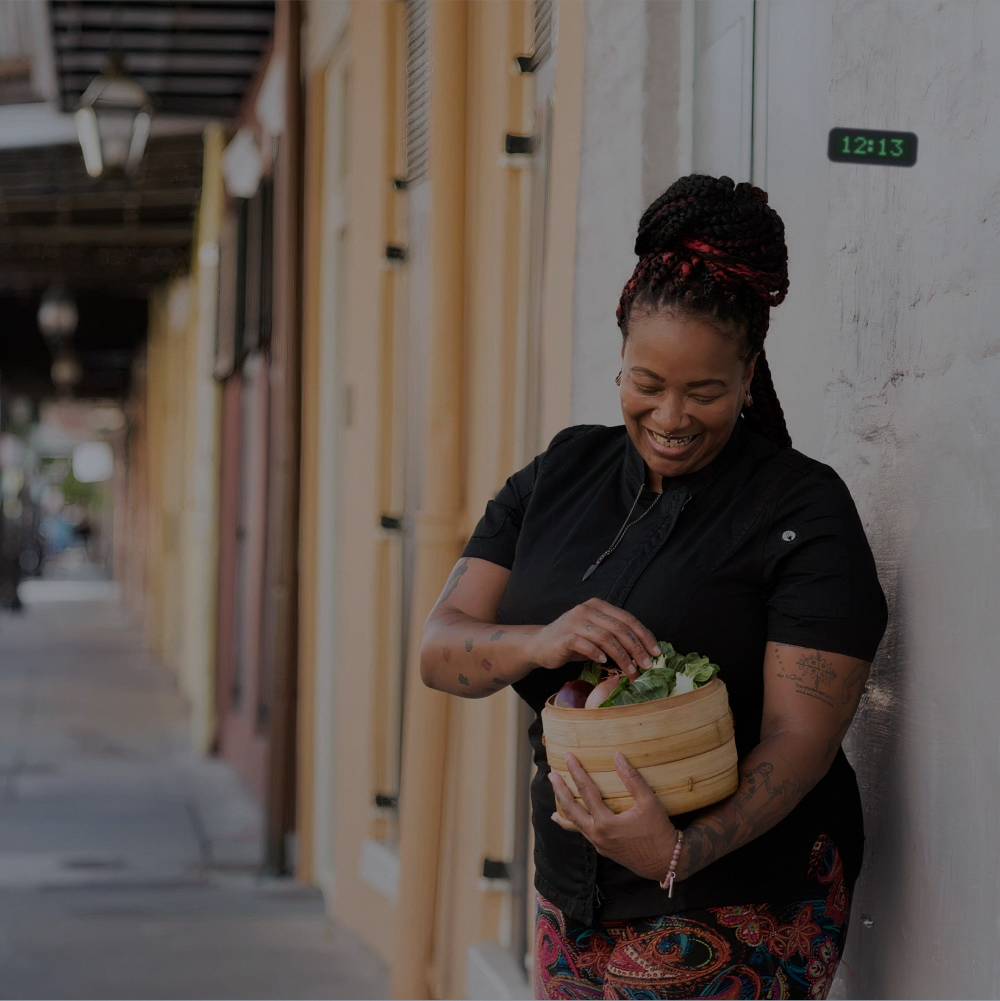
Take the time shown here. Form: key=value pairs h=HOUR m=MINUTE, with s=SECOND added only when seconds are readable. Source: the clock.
h=12 m=13
